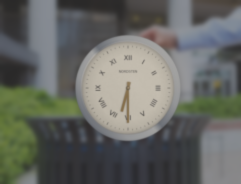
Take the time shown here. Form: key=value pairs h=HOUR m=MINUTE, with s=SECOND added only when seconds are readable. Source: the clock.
h=6 m=30
